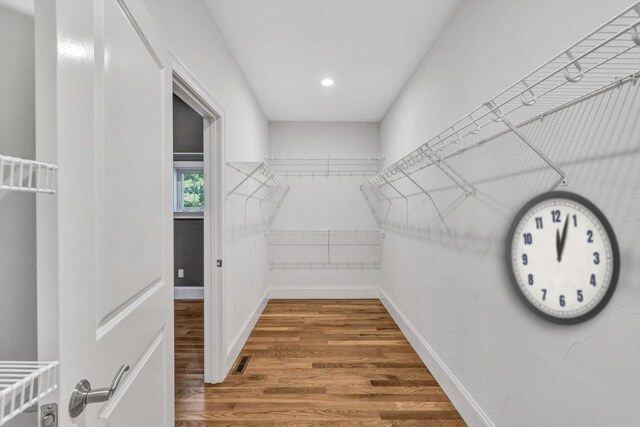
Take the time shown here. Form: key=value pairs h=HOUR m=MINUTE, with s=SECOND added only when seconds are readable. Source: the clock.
h=12 m=3
